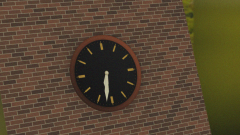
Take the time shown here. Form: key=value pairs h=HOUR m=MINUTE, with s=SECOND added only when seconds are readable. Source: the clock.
h=6 m=32
